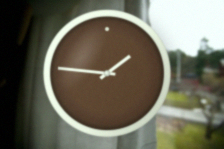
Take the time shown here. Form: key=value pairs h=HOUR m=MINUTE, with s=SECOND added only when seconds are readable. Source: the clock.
h=1 m=46
